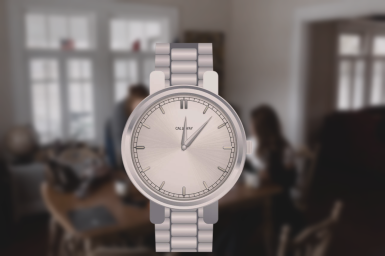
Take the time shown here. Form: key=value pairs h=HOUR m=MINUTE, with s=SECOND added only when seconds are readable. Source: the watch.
h=12 m=7
